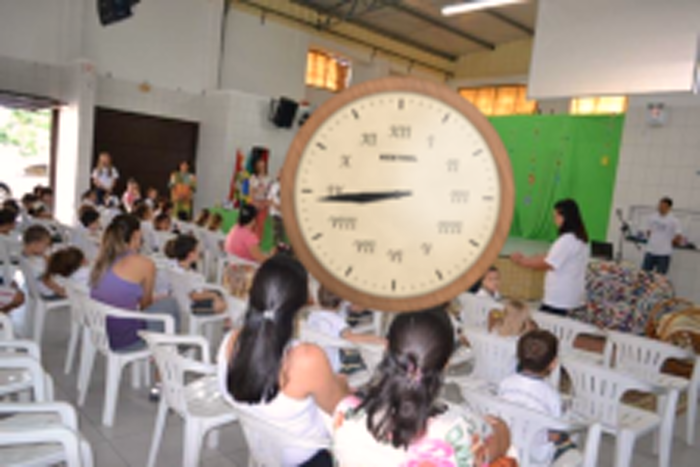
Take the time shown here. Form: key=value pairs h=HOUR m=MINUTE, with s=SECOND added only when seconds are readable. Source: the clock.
h=8 m=44
